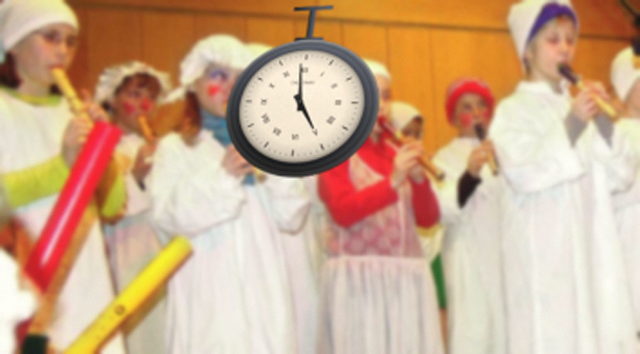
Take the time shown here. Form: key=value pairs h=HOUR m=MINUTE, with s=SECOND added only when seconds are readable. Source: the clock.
h=4 m=59
